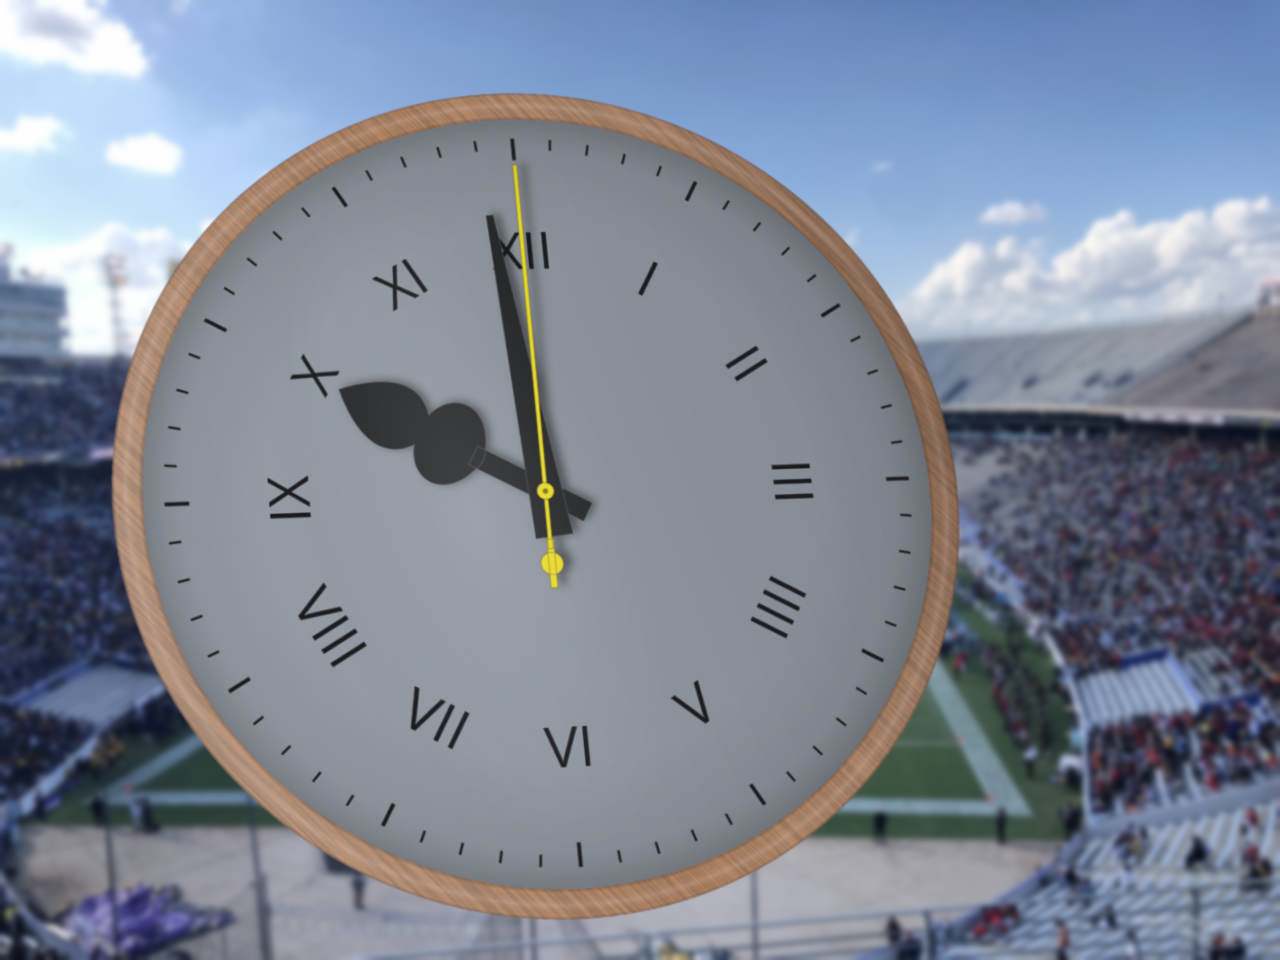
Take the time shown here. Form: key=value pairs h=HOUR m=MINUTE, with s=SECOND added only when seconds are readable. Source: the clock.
h=9 m=59 s=0
